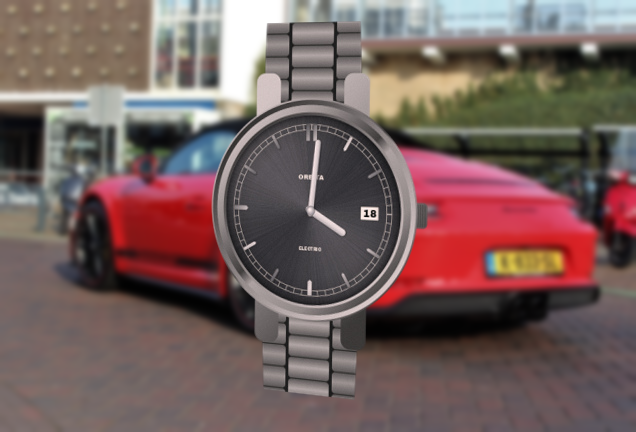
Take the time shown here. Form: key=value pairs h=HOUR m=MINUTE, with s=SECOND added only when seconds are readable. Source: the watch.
h=4 m=1
